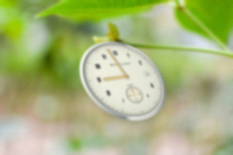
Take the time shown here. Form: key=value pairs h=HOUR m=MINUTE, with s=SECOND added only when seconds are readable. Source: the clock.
h=8 m=58
